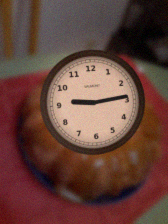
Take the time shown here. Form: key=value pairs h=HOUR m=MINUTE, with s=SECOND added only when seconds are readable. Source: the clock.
h=9 m=14
